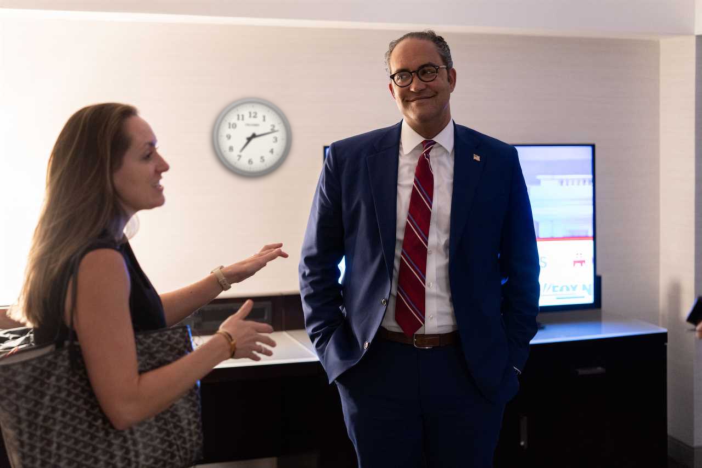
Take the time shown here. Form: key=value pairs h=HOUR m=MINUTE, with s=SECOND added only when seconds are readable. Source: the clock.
h=7 m=12
